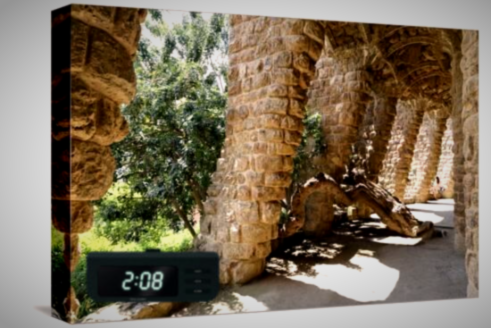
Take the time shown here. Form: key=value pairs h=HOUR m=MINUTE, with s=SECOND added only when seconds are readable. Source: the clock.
h=2 m=8
